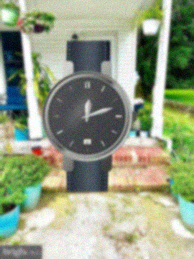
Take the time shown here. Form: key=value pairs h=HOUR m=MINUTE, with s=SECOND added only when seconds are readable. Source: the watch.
h=12 m=12
